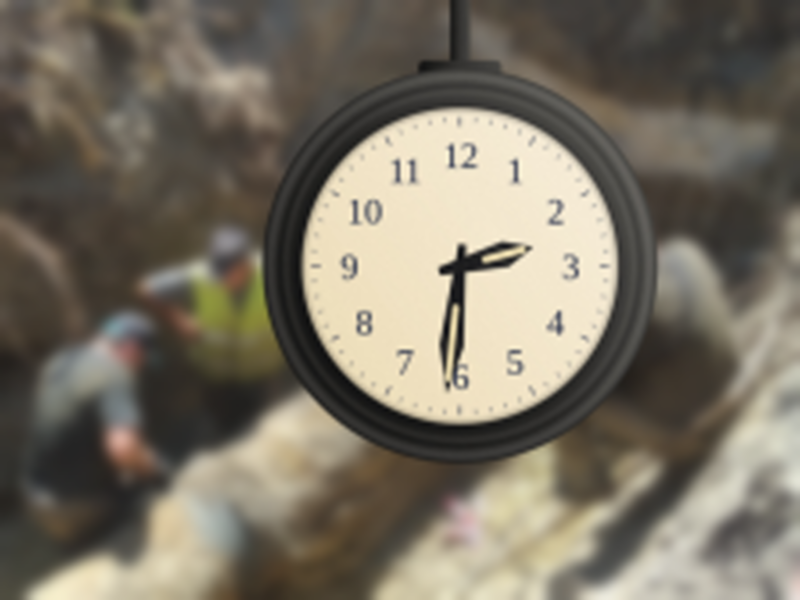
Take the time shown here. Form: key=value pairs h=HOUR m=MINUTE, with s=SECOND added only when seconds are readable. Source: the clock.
h=2 m=31
